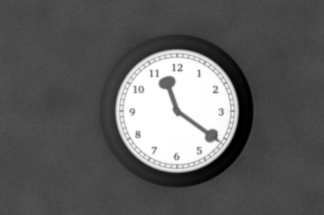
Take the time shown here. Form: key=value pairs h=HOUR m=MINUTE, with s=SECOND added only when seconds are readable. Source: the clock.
h=11 m=21
